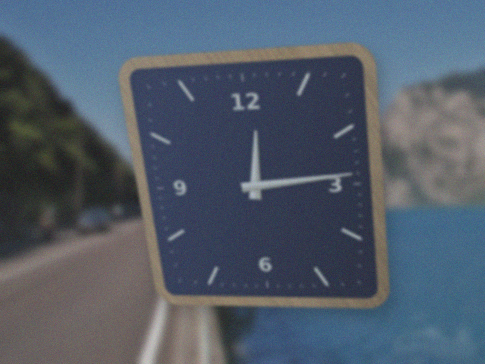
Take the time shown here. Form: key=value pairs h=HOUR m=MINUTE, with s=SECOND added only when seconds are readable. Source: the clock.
h=12 m=14
